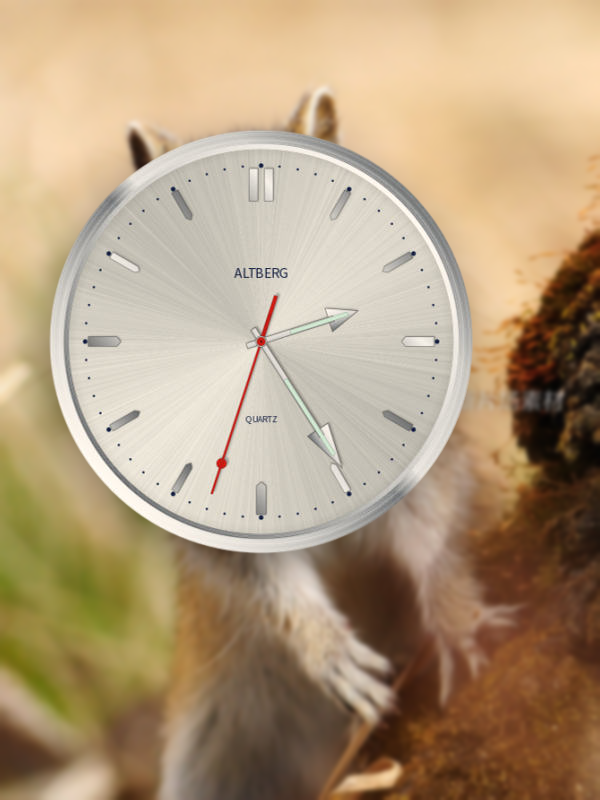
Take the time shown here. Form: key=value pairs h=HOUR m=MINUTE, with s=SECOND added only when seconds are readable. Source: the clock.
h=2 m=24 s=33
